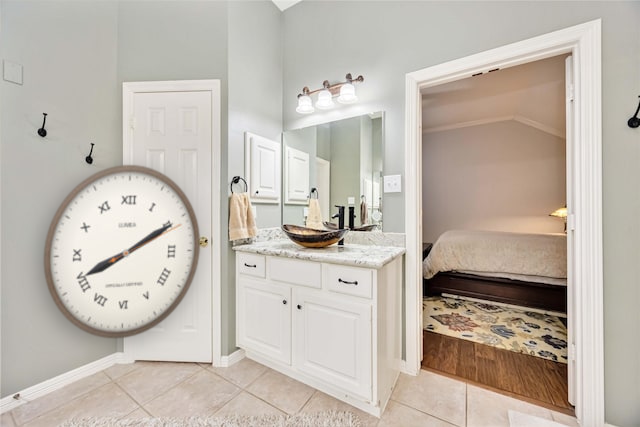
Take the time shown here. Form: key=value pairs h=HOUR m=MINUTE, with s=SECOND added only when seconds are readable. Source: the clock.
h=8 m=10 s=11
